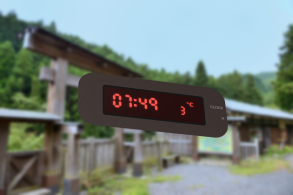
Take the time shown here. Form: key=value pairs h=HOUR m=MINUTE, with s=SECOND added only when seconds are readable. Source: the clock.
h=7 m=49
